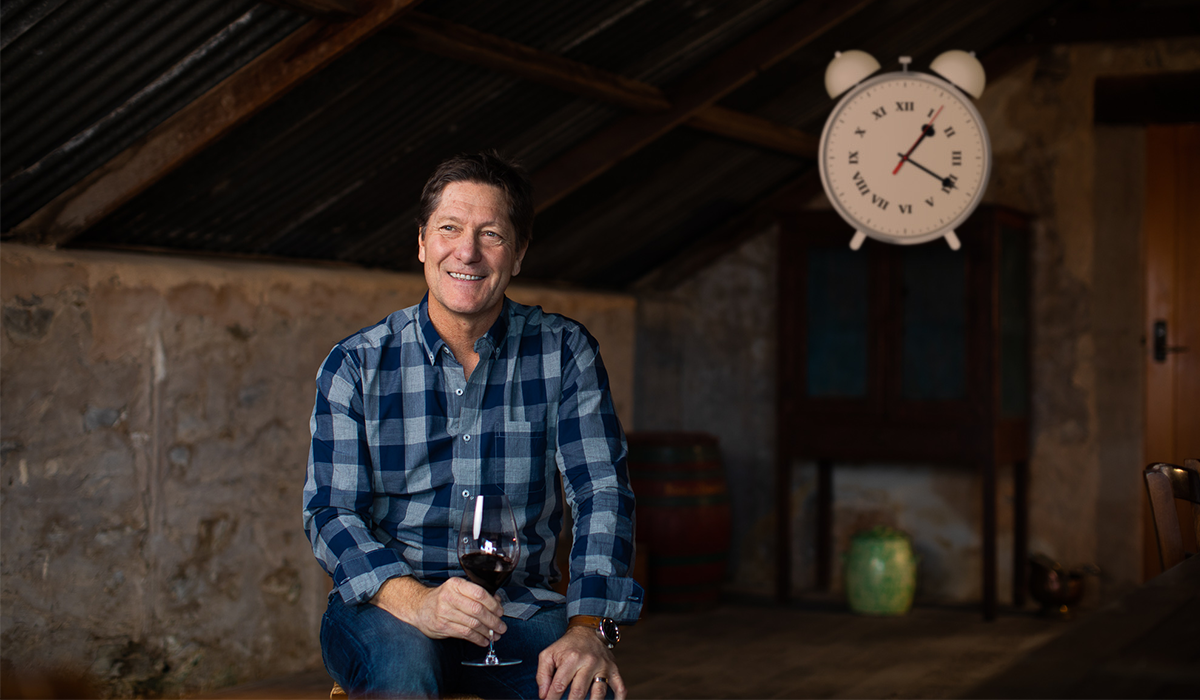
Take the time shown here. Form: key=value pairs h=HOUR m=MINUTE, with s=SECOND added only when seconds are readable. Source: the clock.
h=1 m=20 s=6
